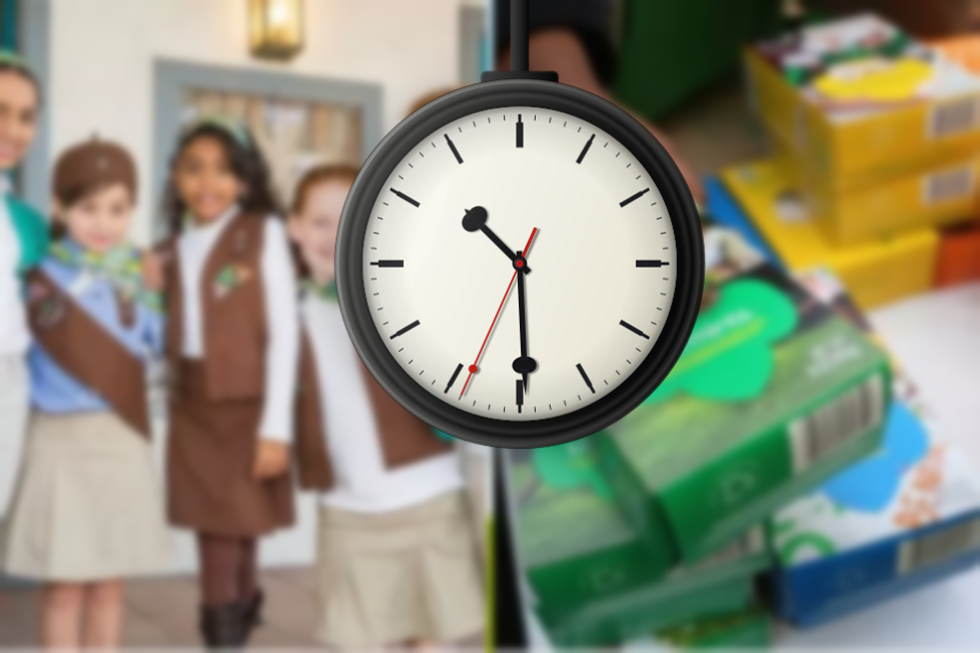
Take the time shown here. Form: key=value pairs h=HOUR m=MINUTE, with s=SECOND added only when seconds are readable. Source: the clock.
h=10 m=29 s=34
